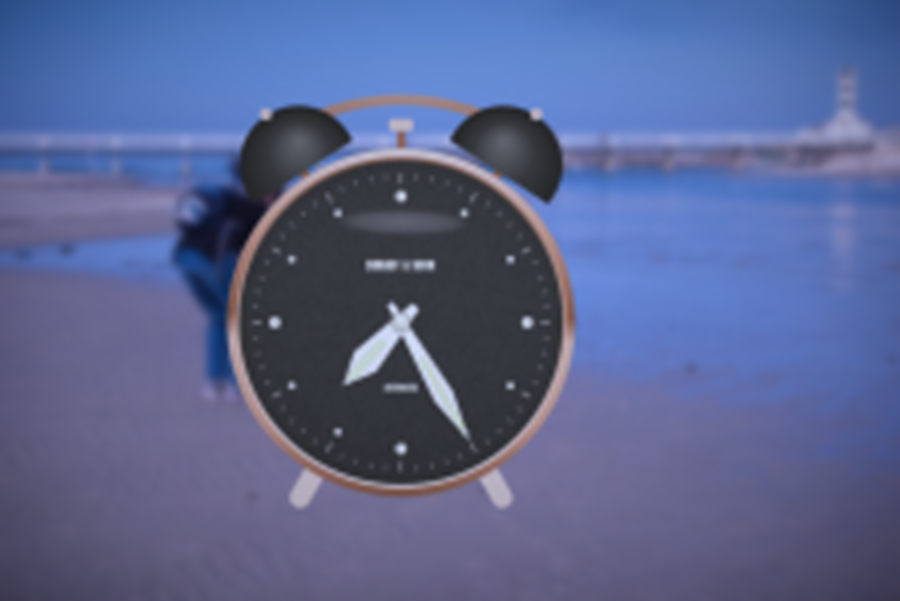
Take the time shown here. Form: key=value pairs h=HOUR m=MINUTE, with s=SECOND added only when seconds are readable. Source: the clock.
h=7 m=25
